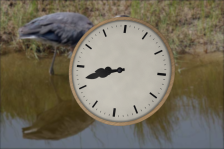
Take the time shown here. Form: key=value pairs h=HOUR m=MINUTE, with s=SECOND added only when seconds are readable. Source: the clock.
h=8 m=42
